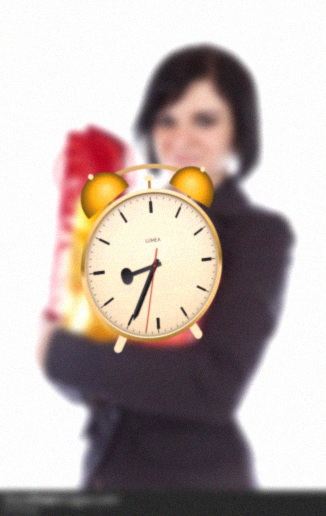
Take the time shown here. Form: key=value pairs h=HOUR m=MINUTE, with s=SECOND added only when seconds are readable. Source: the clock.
h=8 m=34 s=32
